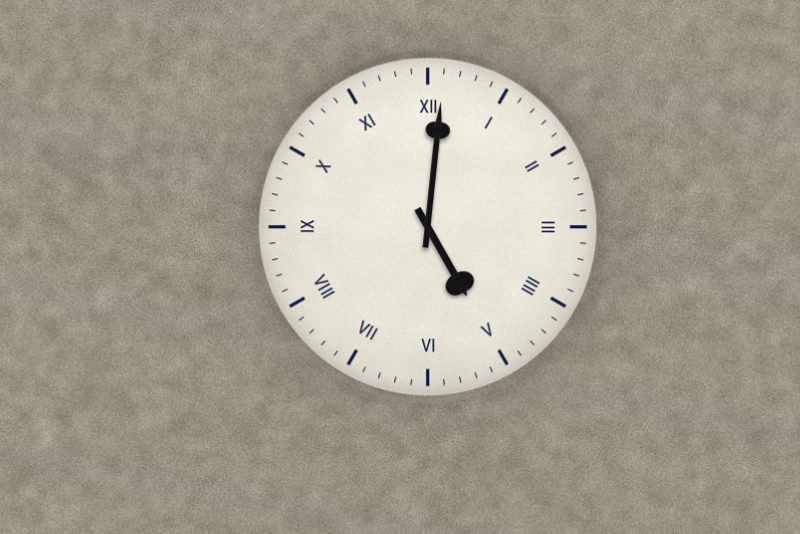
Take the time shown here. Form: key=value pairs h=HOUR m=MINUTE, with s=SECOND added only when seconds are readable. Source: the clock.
h=5 m=1
